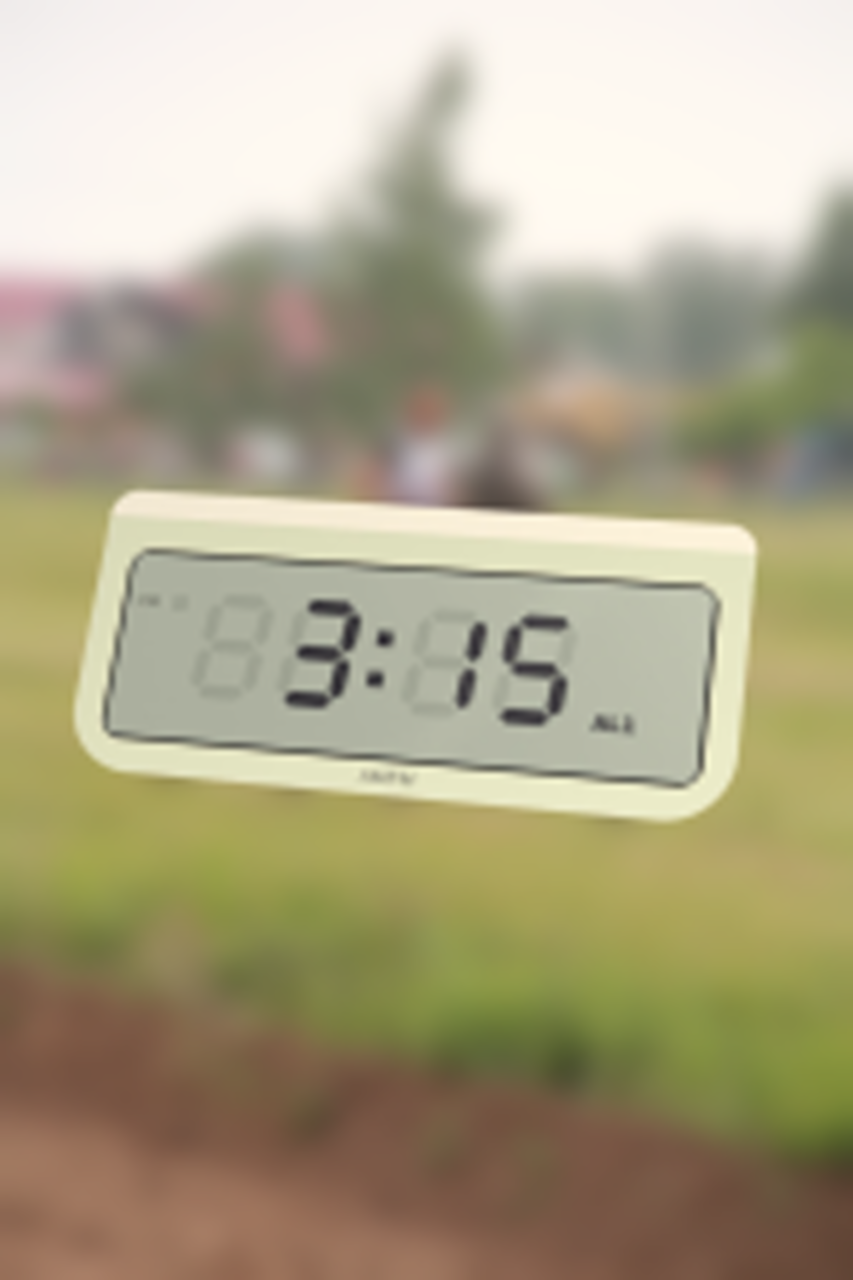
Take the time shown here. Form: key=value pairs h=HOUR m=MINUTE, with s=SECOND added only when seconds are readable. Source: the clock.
h=3 m=15
